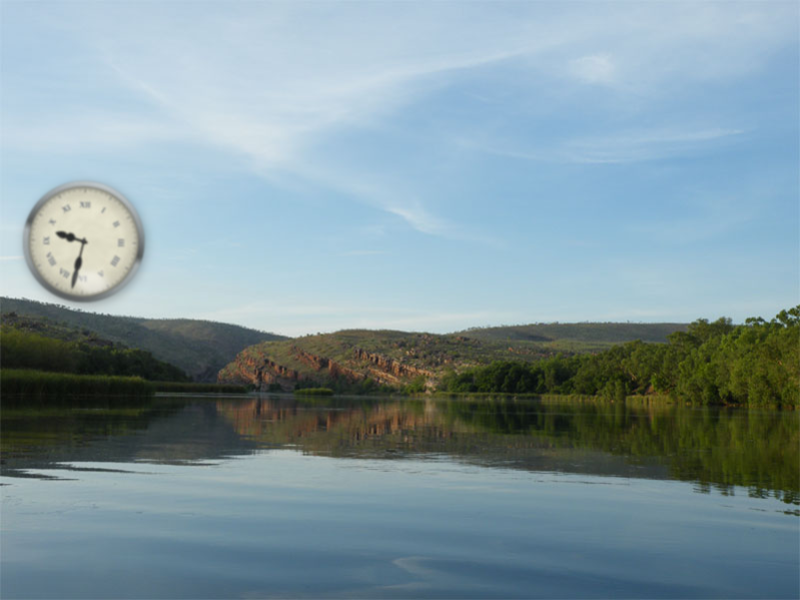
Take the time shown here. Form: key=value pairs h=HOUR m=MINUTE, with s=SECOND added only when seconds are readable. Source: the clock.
h=9 m=32
